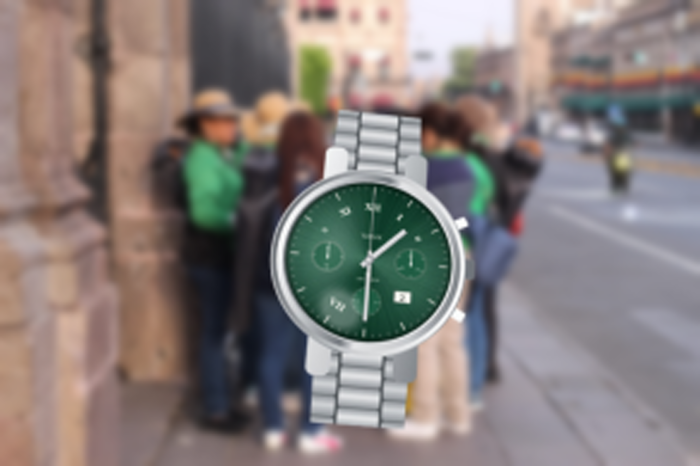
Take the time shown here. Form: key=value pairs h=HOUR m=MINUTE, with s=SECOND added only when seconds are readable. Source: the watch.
h=1 m=30
